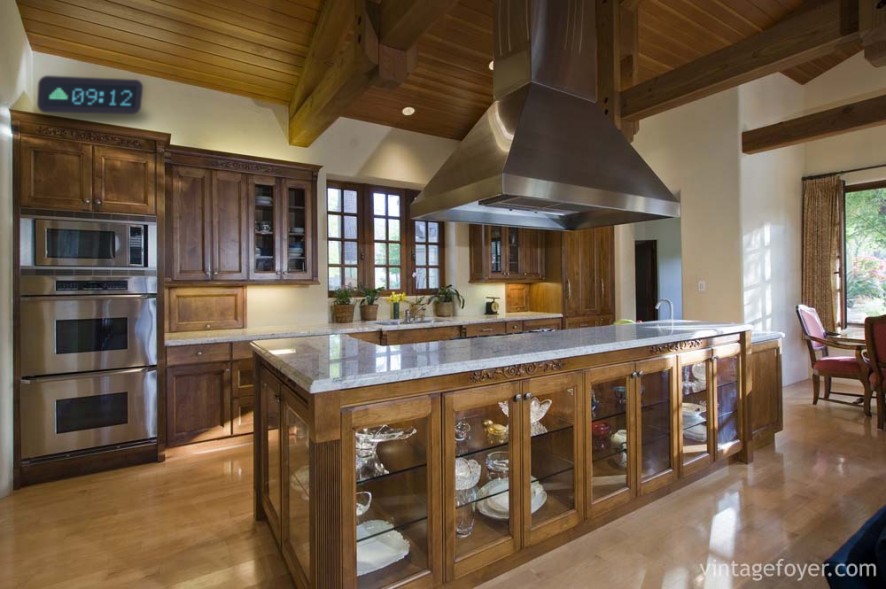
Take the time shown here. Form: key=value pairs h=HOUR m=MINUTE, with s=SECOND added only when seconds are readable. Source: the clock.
h=9 m=12
